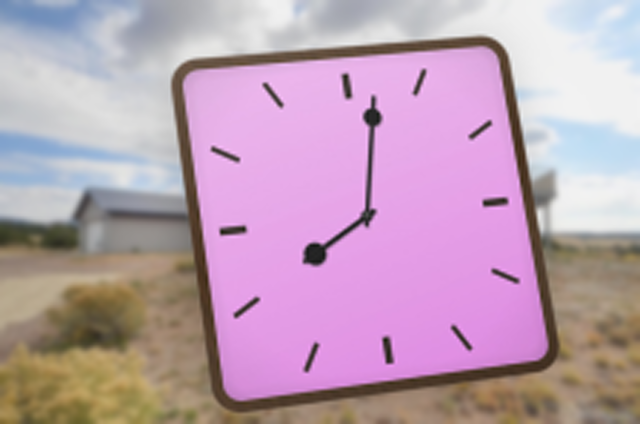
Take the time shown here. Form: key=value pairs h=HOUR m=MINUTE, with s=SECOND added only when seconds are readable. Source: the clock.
h=8 m=2
